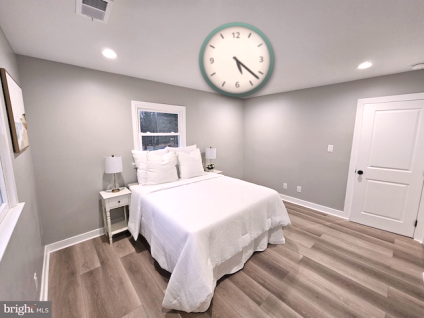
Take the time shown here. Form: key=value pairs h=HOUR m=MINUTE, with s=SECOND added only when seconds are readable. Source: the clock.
h=5 m=22
